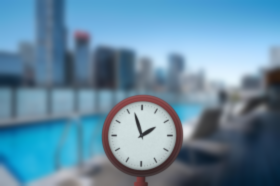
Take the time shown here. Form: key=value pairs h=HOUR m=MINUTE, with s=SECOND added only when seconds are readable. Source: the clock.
h=1 m=57
